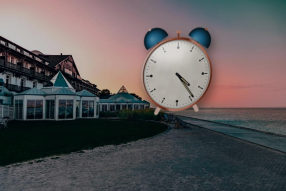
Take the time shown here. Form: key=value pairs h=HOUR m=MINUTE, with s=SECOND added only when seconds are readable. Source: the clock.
h=4 m=24
